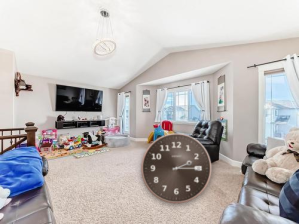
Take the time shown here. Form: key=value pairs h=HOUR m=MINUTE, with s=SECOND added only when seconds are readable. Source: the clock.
h=2 m=15
